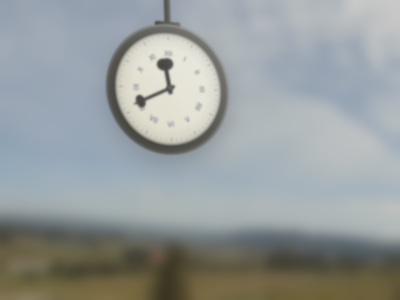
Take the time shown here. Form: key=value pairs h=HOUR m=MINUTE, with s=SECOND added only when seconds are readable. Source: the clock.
h=11 m=41
